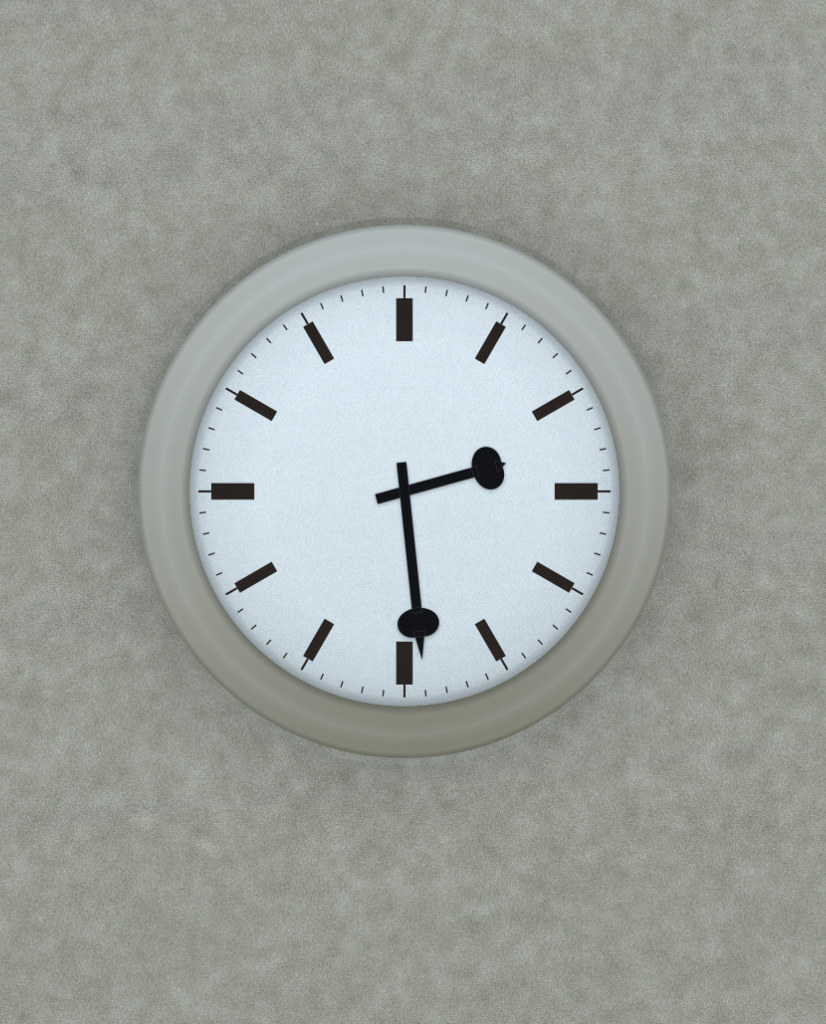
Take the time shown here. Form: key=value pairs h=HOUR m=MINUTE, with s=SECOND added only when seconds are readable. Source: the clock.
h=2 m=29
